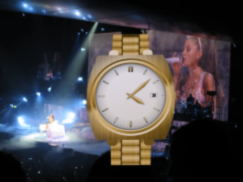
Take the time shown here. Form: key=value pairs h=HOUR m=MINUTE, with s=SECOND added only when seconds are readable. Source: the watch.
h=4 m=8
